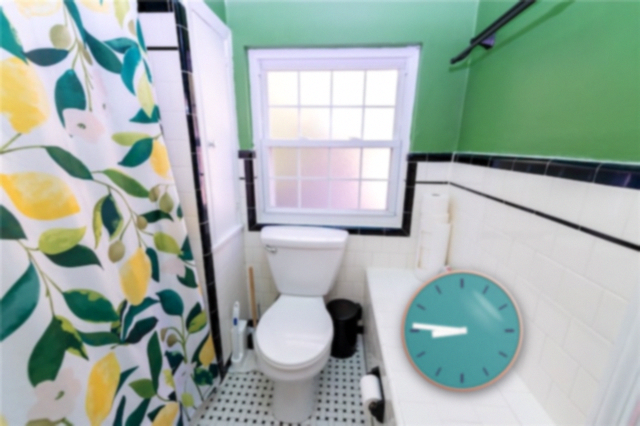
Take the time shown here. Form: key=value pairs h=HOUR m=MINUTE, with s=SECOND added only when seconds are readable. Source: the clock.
h=8 m=46
